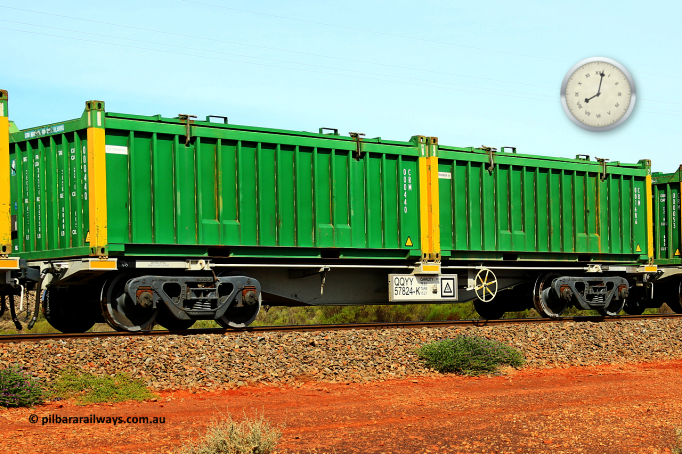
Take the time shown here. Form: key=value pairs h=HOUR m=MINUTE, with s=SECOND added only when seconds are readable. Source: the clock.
h=8 m=2
